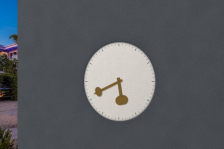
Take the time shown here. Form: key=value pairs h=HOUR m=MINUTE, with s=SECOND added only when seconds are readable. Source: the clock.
h=5 m=41
